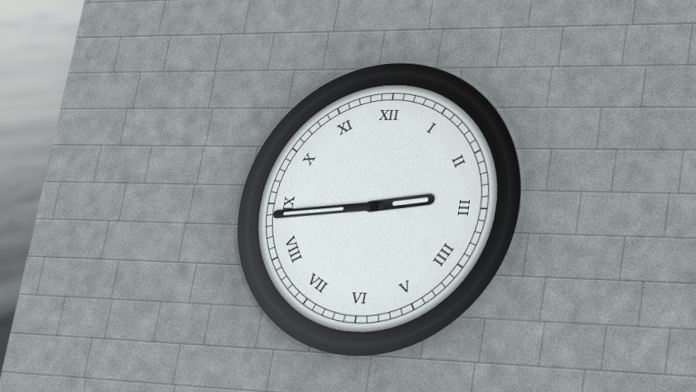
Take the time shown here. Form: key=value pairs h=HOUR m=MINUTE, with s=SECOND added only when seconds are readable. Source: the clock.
h=2 m=44
